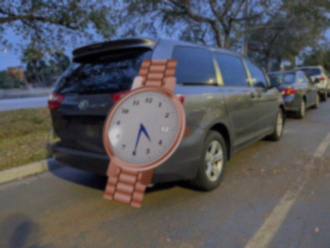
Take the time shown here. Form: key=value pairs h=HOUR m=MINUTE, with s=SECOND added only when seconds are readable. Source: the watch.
h=4 m=30
